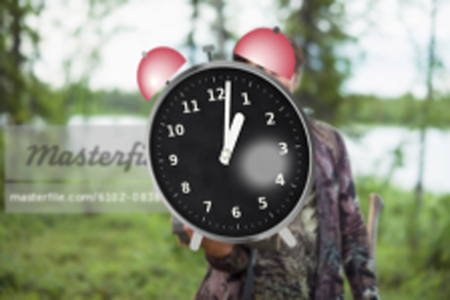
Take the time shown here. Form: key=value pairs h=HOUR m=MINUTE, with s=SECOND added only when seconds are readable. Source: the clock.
h=1 m=2
